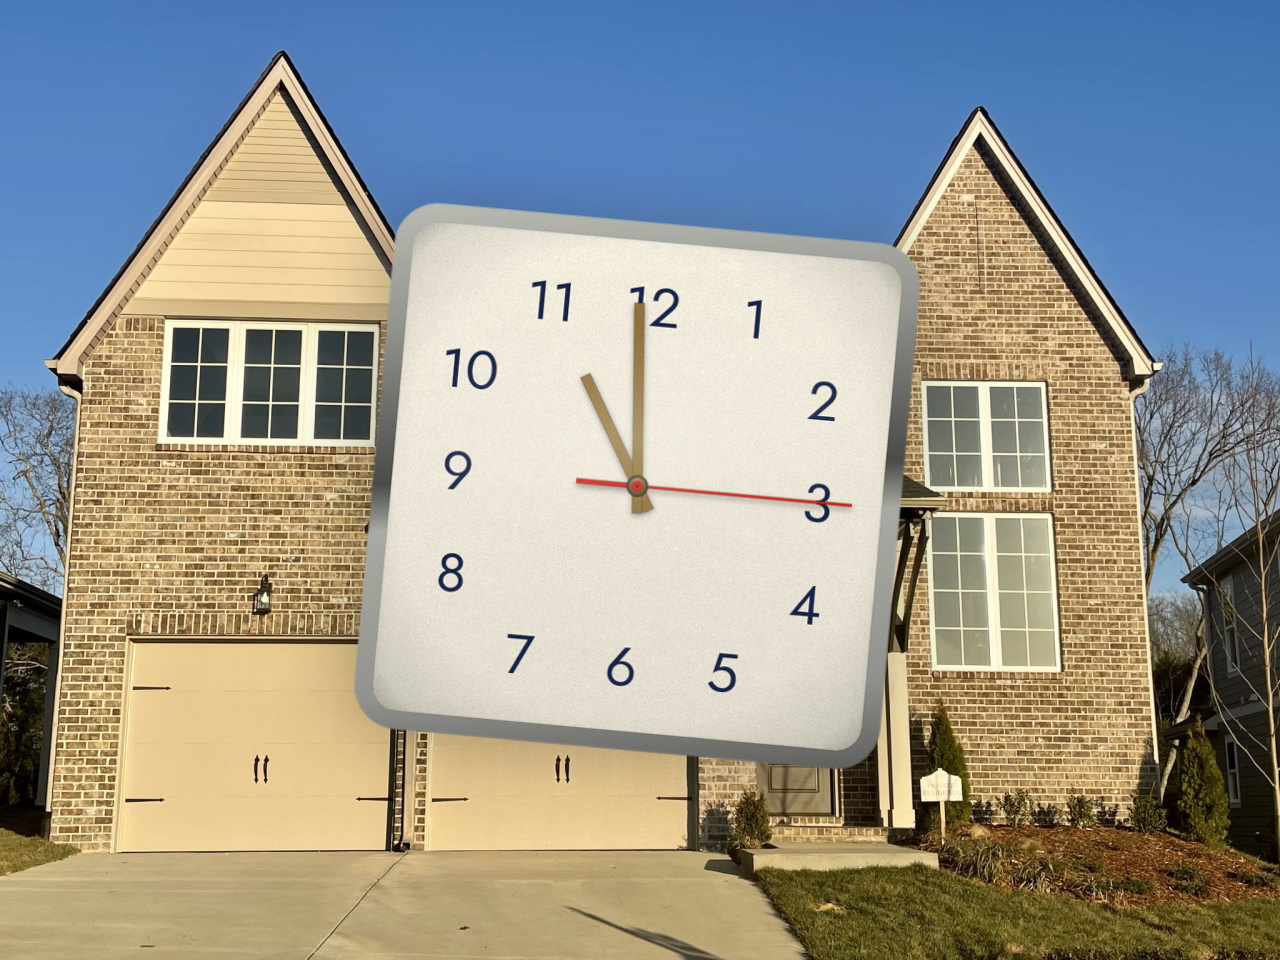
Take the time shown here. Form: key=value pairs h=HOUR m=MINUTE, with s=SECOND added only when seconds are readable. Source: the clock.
h=10 m=59 s=15
